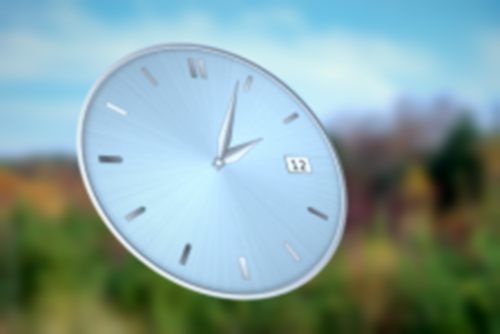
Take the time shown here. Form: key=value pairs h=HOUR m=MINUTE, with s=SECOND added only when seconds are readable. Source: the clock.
h=2 m=4
